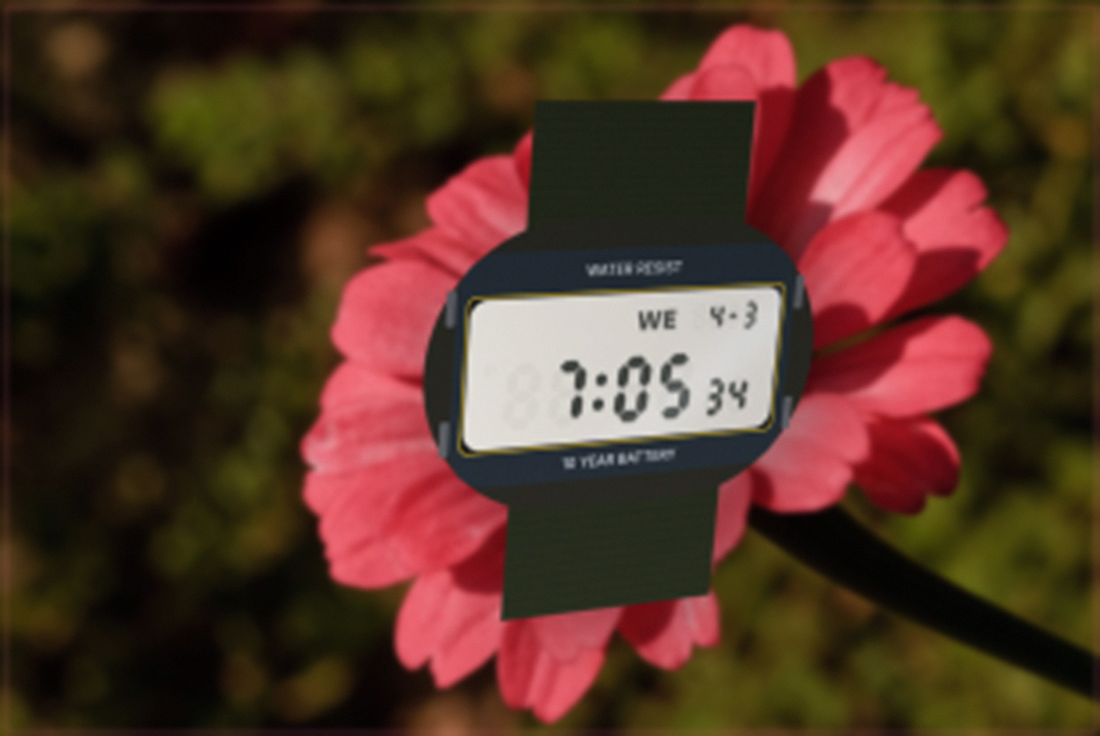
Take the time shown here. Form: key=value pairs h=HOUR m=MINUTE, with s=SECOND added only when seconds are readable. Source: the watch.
h=7 m=5 s=34
